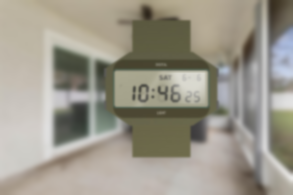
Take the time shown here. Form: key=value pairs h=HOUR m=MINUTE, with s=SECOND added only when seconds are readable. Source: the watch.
h=10 m=46 s=25
